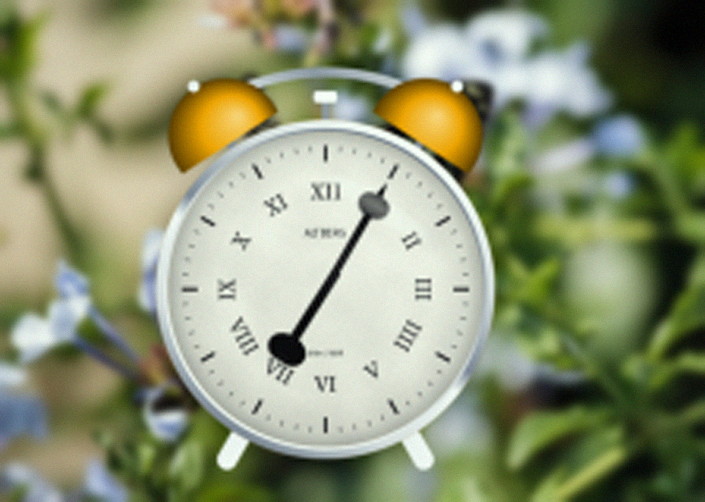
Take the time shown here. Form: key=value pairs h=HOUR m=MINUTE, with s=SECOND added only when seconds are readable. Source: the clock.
h=7 m=5
